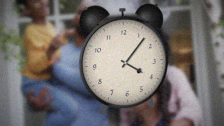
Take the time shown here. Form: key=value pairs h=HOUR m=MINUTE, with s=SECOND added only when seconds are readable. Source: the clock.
h=4 m=7
